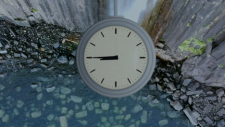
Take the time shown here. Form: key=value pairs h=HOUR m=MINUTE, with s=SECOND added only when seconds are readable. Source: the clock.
h=8 m=45
